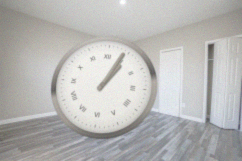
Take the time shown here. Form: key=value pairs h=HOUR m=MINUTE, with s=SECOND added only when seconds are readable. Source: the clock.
h=1 m=4
